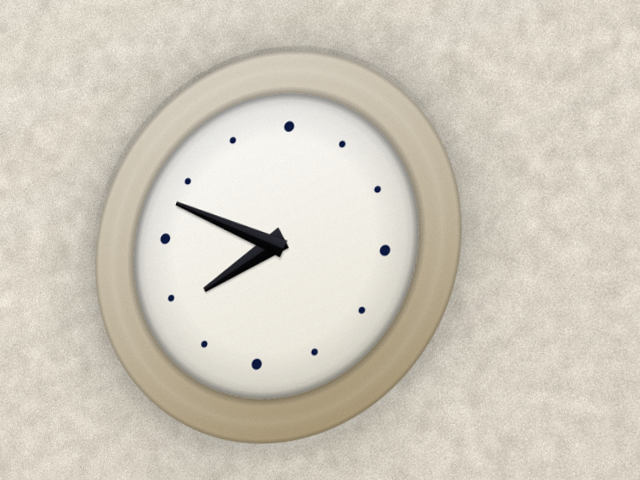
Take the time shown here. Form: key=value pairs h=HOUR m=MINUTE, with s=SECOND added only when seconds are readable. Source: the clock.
h=7 m=48
